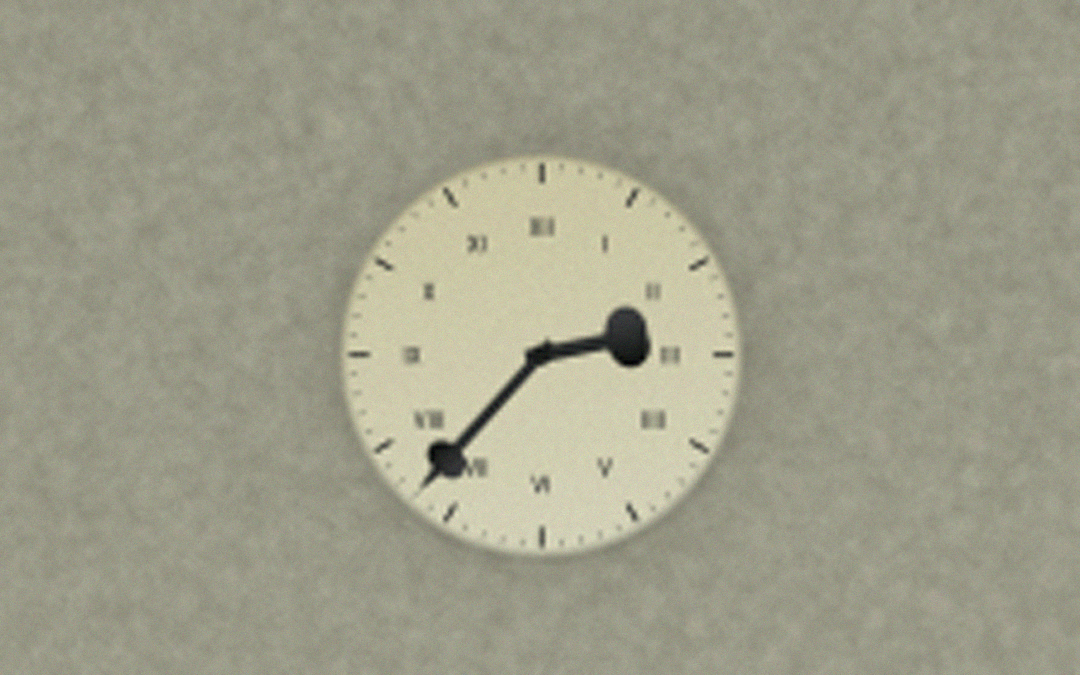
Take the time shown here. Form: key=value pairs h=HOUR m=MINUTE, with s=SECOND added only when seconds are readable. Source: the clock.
h=2 m=37
